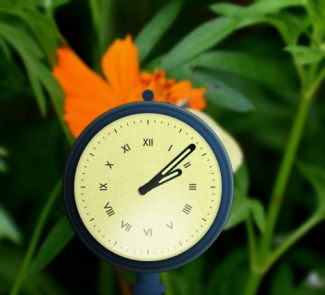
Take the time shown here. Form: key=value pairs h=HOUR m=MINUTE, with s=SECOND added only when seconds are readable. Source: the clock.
h=2 m=8
